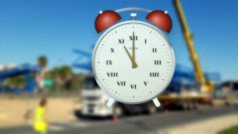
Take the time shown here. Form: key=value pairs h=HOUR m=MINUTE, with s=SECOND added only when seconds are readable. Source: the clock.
h=11 m=0
